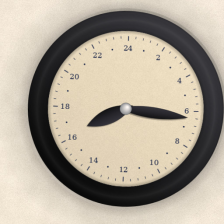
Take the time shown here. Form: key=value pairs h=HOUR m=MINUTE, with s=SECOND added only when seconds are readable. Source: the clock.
h=16 m=16
